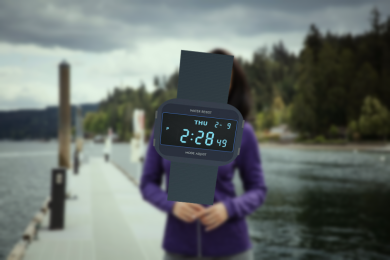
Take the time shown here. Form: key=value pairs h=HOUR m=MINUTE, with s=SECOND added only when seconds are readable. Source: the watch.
h=2 m=28 s=49
